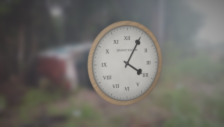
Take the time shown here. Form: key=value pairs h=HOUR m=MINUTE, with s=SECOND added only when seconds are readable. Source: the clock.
h=4 m=5
